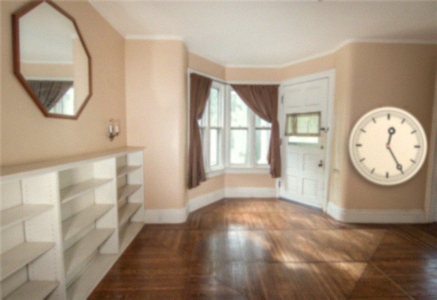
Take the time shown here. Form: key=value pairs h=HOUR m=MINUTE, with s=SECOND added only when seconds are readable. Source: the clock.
h=12 m=25
